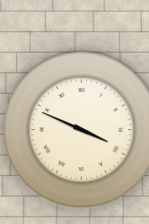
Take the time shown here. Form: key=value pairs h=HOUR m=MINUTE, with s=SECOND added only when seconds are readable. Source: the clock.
h=3 m=49
